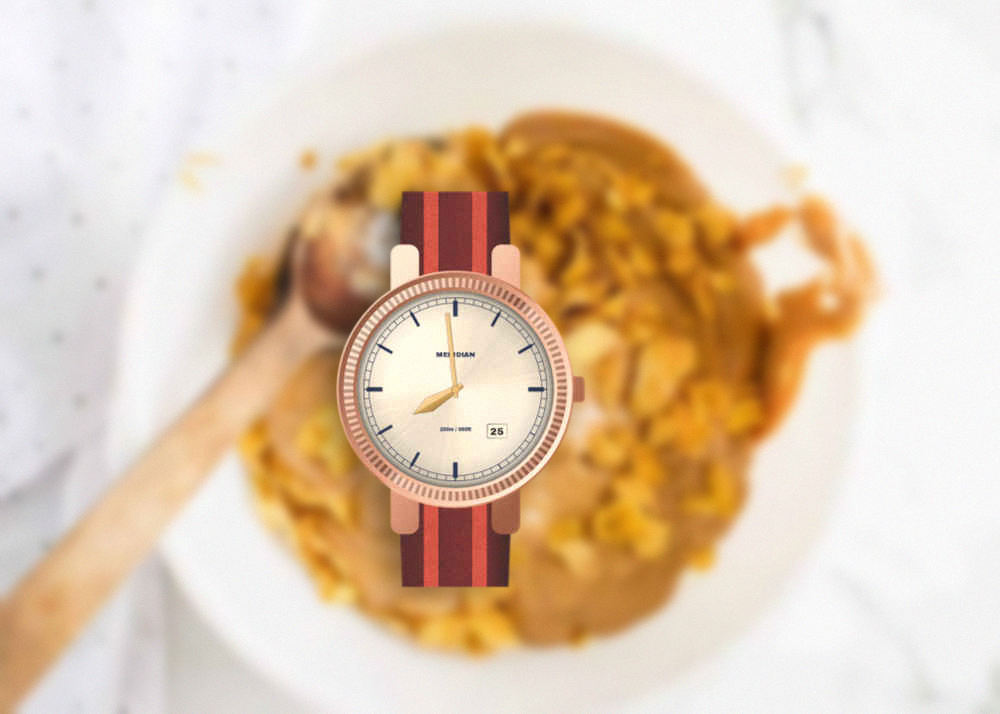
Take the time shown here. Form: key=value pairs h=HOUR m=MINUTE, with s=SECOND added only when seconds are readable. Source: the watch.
h=7 m=59
